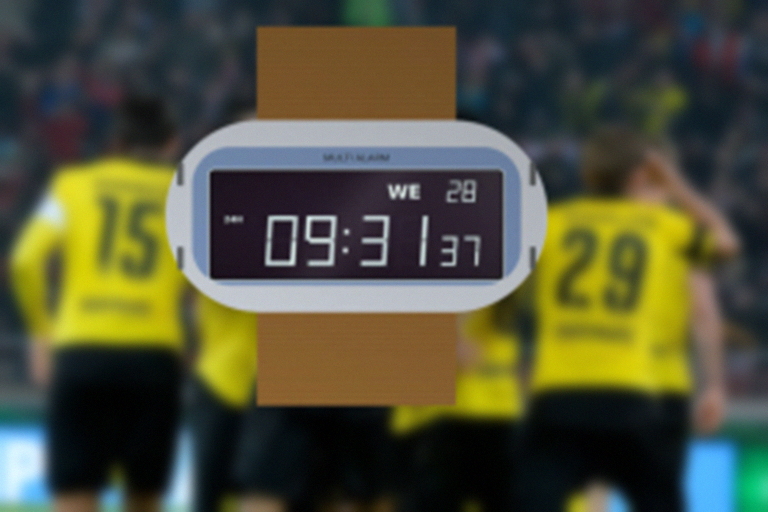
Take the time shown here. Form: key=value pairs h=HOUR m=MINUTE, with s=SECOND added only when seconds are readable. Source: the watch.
h=9 m=31 s=37
